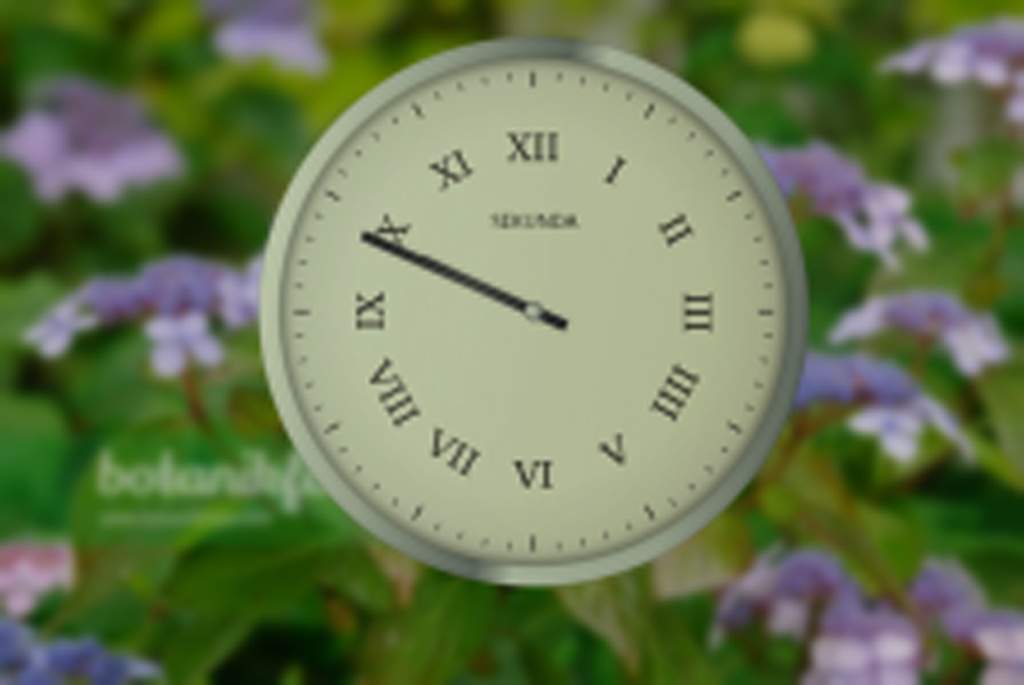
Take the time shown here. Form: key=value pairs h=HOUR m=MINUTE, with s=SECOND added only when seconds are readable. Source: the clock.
h=9 m=49
